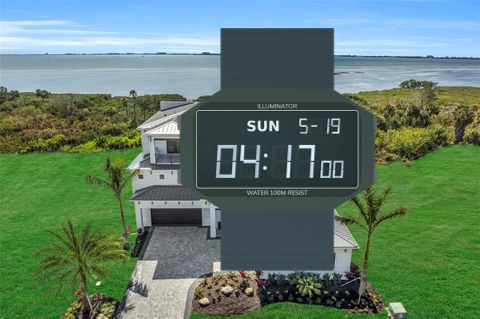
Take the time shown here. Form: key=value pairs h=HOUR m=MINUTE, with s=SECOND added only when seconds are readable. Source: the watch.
h=4 m=17 s=0
